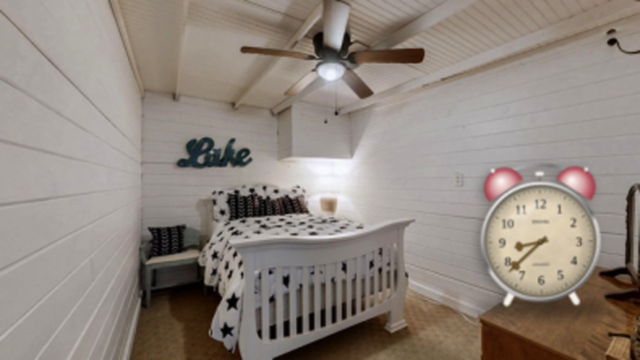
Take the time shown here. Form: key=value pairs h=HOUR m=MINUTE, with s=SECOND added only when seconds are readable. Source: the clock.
h=8 m=38
